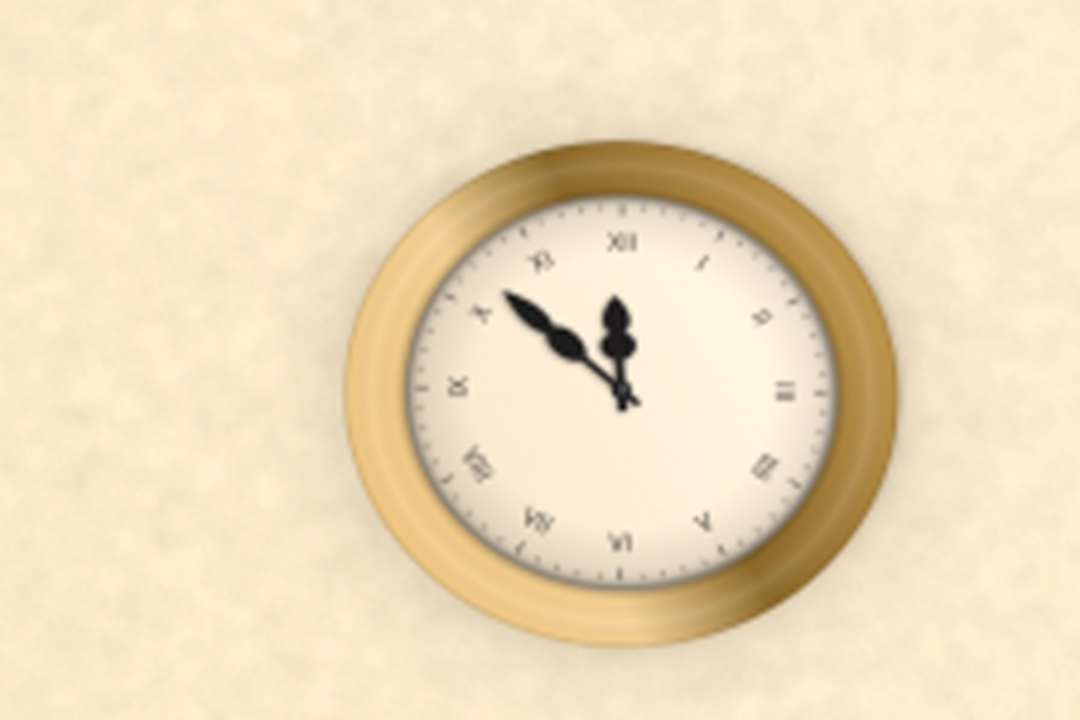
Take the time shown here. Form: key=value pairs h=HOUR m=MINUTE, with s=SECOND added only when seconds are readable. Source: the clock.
h=11 m=52
